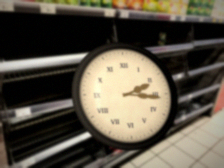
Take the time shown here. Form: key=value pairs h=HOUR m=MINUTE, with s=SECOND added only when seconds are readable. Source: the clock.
h=2 m=16
